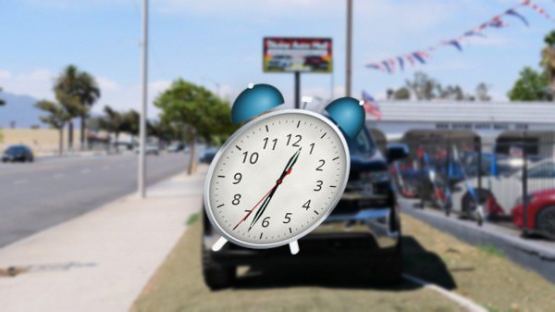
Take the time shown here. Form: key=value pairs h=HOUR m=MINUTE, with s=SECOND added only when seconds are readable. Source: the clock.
h=12 m=32 s=35
